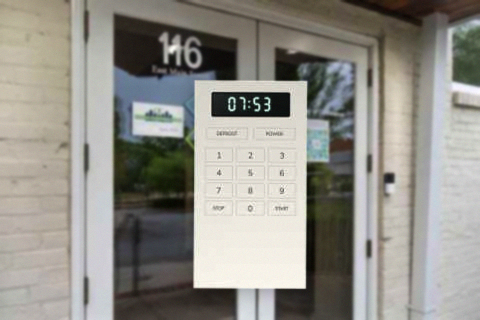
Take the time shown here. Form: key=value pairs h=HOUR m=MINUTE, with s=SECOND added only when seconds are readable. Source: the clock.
h=7 m=53
